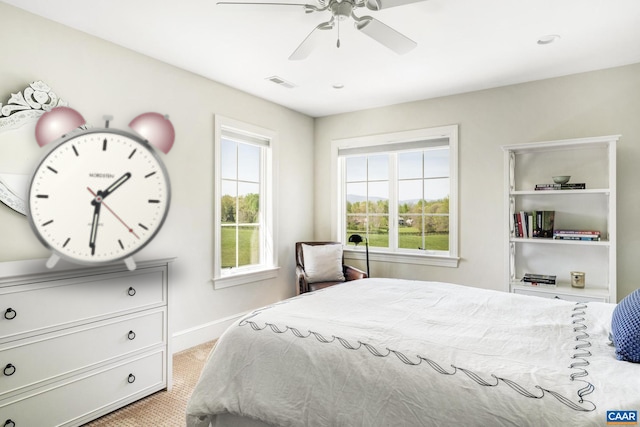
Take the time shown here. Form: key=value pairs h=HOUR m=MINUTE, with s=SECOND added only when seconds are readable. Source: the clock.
h=1 m=30 s=22
